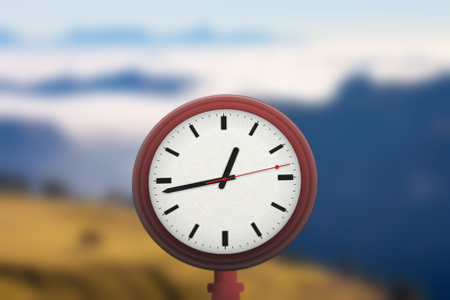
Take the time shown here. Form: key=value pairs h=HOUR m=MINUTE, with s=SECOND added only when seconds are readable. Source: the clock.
h=12 m=43 s=13
